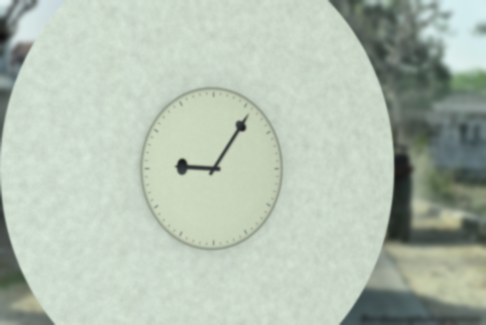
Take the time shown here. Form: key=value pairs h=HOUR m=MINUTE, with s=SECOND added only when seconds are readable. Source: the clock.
h=9 m=6
